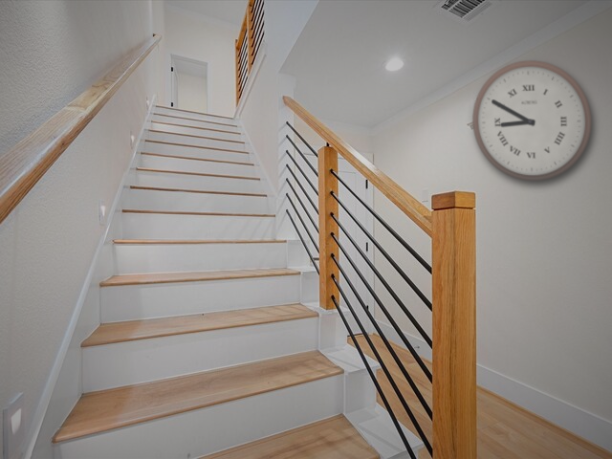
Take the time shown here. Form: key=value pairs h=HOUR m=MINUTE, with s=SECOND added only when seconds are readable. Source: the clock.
h=8 m=50
